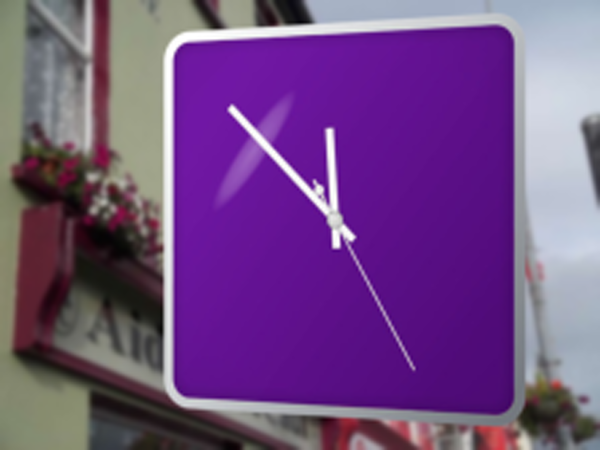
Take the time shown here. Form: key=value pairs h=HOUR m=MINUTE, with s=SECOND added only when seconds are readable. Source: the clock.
h=11 m=52 s=25
